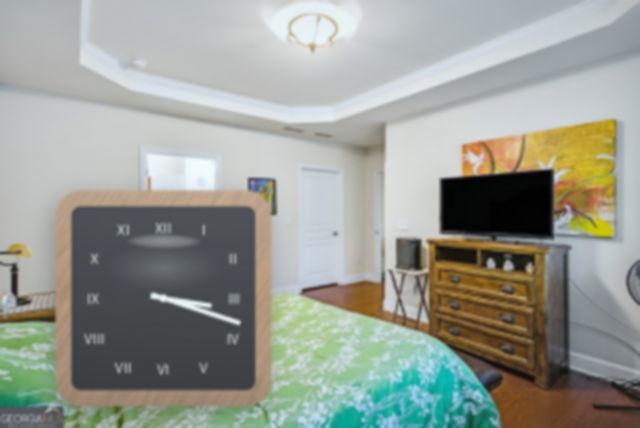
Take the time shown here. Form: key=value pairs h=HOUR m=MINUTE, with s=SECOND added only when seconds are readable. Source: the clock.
h=3 m=18
